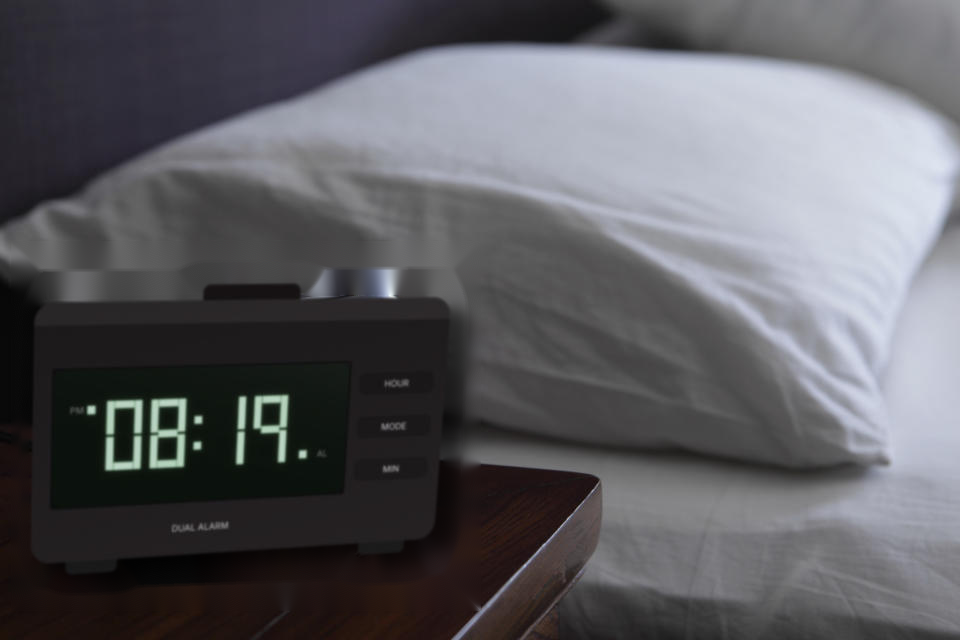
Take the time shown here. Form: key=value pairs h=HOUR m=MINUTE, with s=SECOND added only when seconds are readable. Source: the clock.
h=8 m=19
